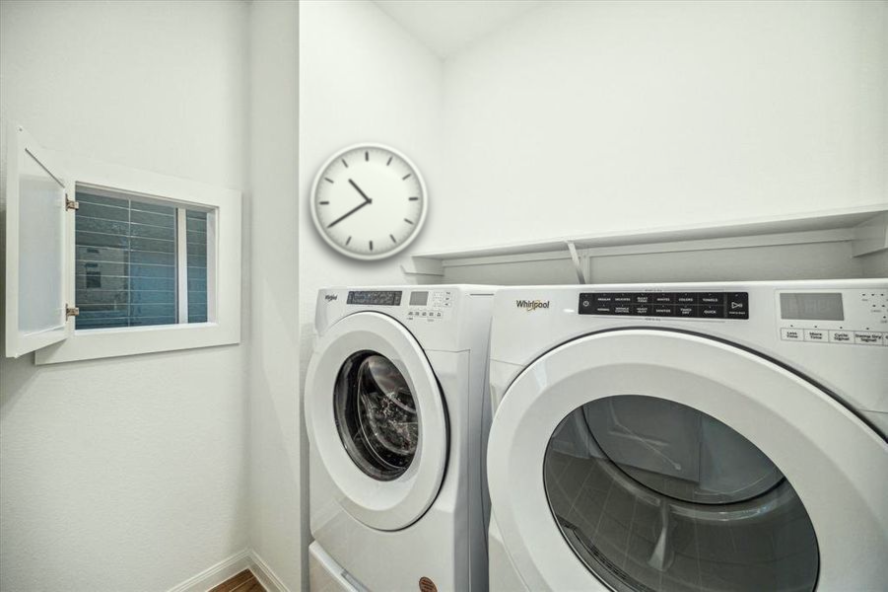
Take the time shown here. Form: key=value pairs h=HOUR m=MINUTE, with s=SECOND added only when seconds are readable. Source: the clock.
h=10 m=40
